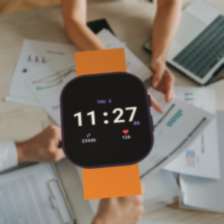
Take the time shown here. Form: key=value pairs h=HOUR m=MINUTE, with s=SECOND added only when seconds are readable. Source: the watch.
h=11 m=27
